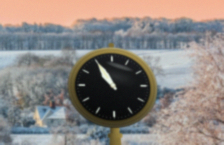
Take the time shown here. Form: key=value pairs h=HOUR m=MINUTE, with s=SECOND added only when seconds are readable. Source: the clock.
h=10 m=55
